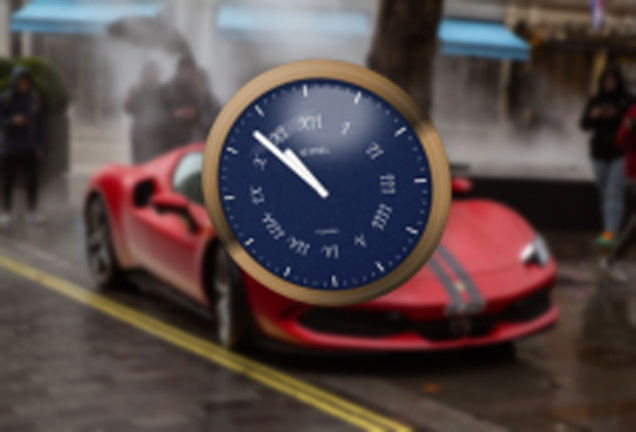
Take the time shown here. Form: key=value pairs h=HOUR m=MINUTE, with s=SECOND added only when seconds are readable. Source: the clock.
h=10 m=53
